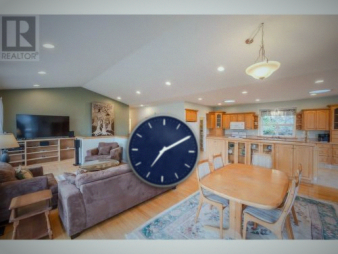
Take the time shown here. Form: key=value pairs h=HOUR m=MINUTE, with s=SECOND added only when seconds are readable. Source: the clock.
h=7 m=10
